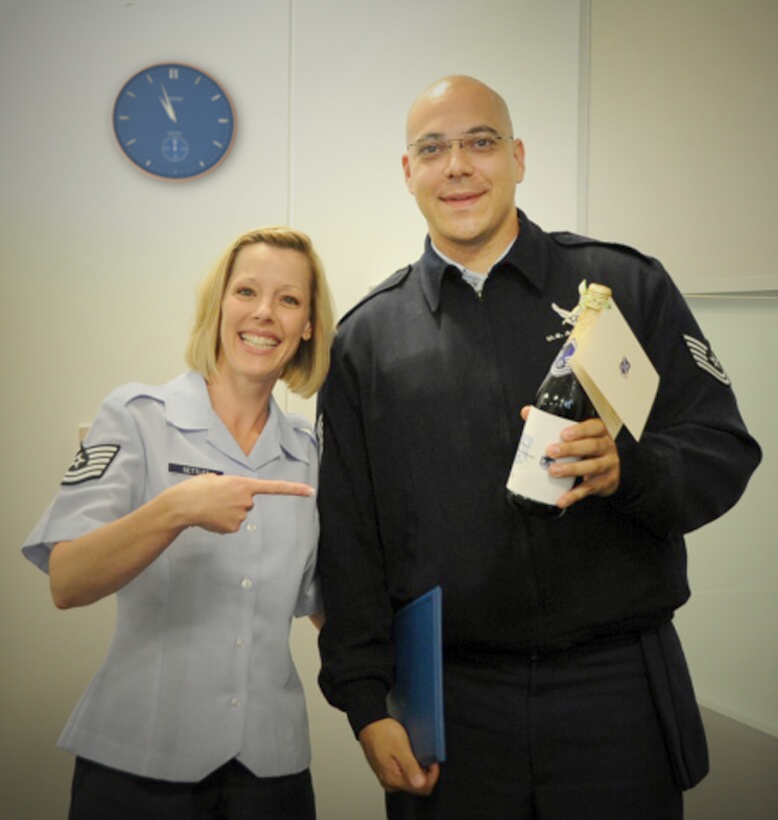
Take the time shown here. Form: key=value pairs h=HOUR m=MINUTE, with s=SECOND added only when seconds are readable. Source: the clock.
h=10 m=57
